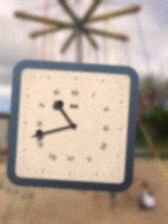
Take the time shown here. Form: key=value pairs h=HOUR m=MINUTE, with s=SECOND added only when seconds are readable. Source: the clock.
h=10 m=42
